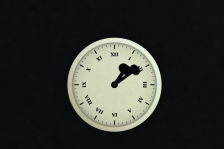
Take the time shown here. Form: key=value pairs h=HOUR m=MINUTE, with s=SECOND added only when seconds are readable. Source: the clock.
h=1 m=9
